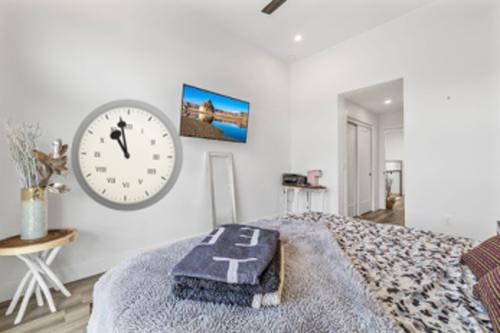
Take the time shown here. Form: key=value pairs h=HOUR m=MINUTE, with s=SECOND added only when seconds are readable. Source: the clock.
h=10 m=58
